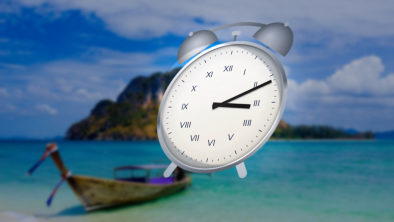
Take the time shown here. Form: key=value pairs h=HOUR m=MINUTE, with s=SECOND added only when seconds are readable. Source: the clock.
h=3 m=11
